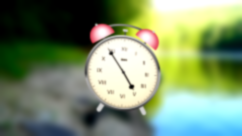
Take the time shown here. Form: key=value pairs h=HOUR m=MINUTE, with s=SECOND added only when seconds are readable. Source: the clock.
h=4 m=54
